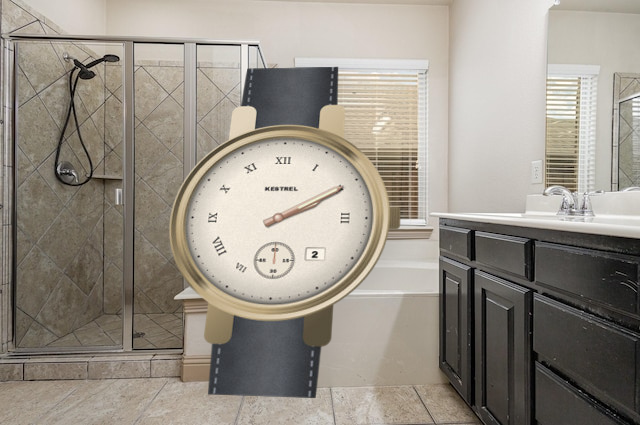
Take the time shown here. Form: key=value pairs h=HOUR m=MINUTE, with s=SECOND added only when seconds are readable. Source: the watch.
h=2 m=10
